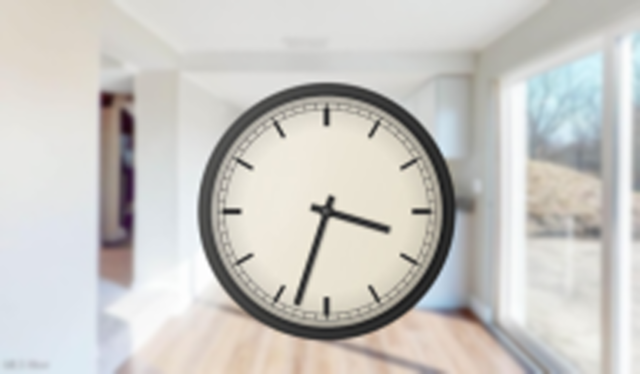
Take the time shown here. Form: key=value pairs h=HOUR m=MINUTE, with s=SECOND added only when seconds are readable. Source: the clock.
h=3 m=33
